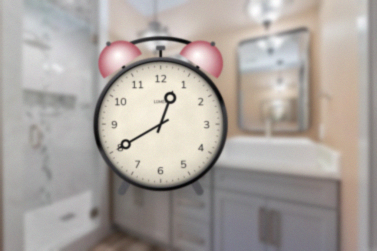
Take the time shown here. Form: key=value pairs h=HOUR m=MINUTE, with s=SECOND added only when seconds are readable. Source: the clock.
h=12 m=40
